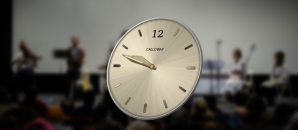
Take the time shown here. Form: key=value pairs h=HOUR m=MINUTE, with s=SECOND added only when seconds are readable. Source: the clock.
h=9 m=48
